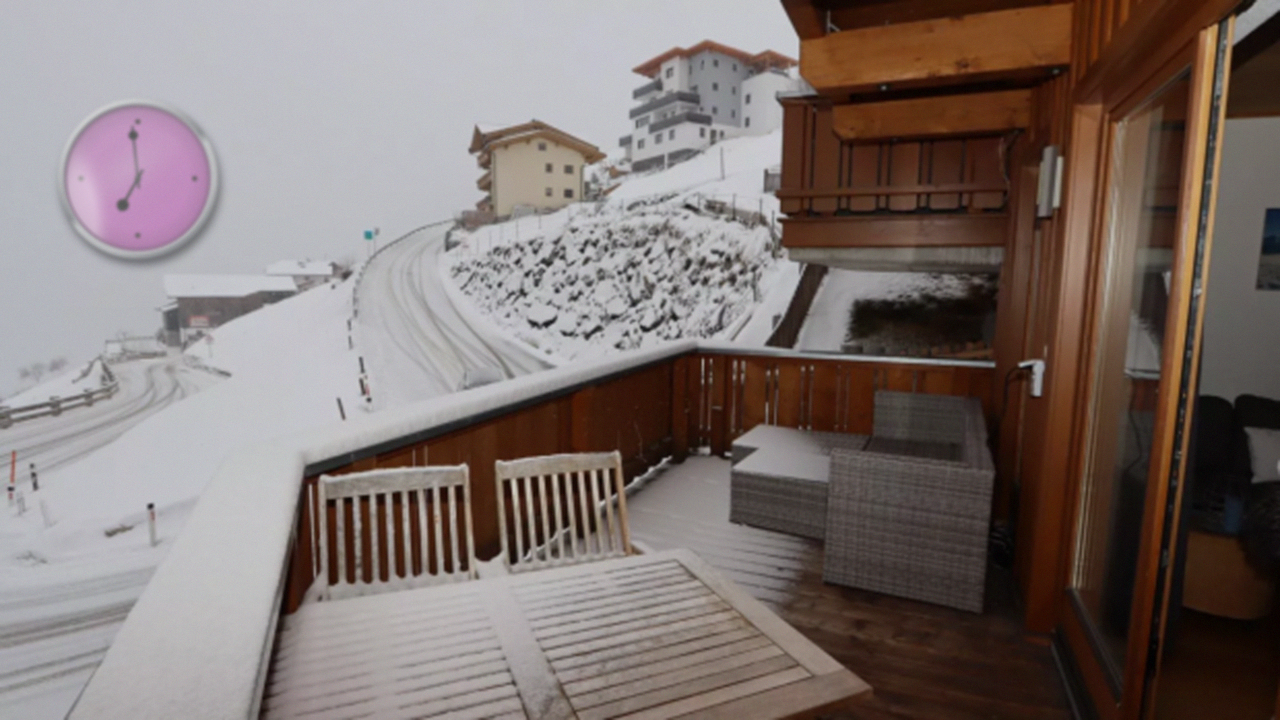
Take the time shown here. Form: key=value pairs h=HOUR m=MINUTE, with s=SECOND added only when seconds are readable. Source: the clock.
h=6 m=59
